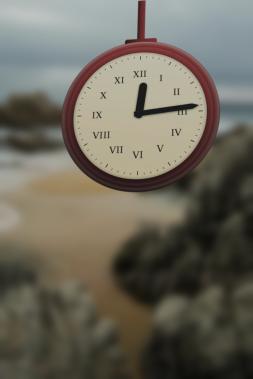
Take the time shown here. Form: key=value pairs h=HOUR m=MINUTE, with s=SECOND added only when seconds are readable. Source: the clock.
h=12 m=14
